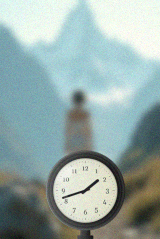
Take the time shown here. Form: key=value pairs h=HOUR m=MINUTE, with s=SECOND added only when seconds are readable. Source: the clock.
h=1 m=42
